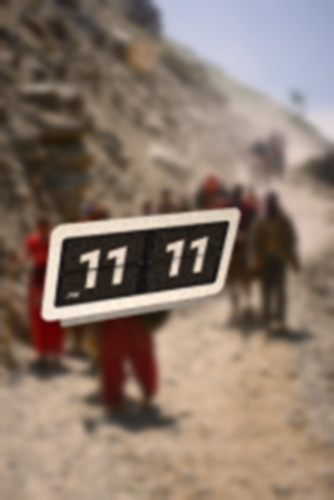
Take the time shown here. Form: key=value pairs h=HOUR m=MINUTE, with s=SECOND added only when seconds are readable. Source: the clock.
h=11 m=11
